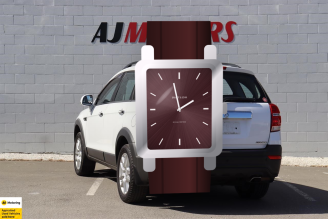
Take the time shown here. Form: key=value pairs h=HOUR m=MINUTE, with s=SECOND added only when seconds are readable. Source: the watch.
h=1 m=58
